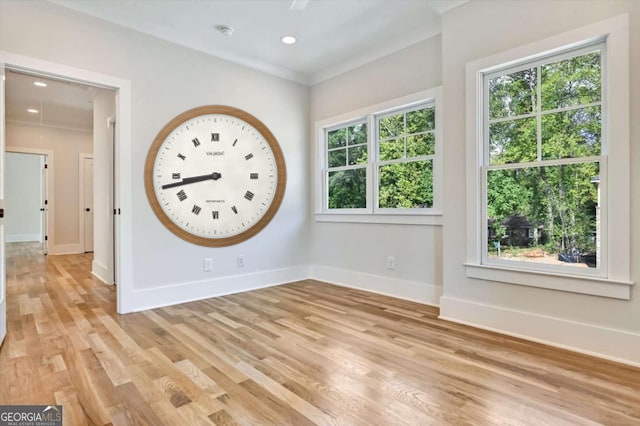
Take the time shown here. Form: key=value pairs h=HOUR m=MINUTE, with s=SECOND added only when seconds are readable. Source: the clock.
h=8 m=43
